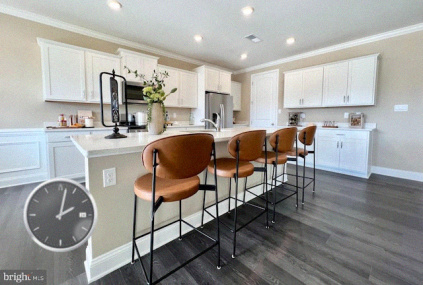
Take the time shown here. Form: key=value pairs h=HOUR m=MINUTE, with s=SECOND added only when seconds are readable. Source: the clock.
h=2 m=2
